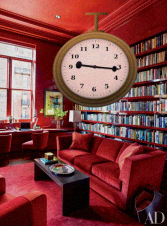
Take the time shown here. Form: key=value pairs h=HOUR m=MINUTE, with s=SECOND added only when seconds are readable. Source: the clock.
h=9 m=16
